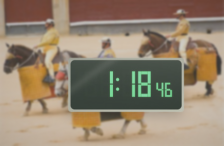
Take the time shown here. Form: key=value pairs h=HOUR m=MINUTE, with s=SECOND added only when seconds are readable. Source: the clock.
h=1 m=18 s=46
